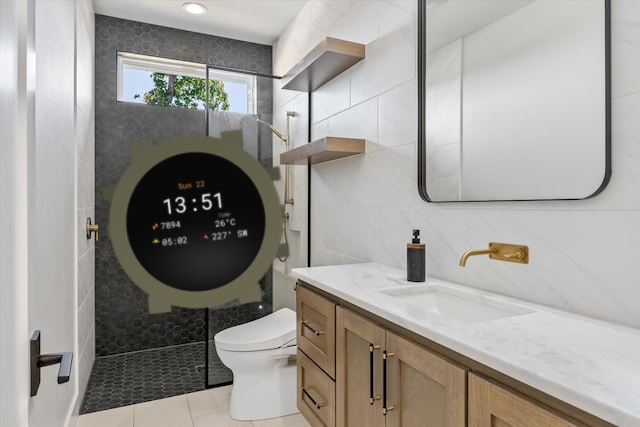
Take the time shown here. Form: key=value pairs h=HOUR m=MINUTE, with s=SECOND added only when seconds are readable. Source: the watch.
h=13 m=51
